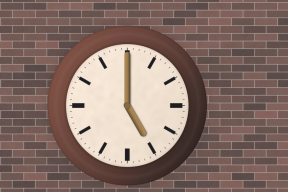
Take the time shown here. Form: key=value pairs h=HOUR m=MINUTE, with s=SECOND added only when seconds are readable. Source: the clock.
h=5 m=0
